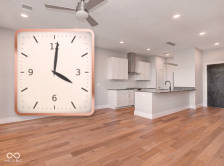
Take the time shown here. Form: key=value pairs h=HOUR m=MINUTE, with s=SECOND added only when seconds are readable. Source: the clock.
h=4 m=1
